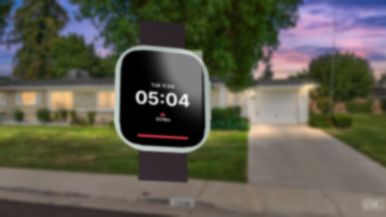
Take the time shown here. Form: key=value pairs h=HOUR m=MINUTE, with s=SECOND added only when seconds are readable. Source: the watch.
h=5 m=4
